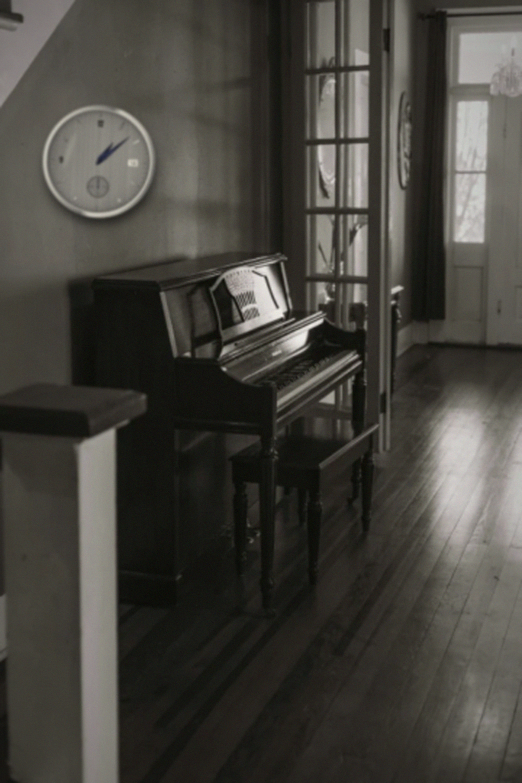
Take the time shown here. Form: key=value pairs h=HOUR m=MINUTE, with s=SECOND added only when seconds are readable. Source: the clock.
h=1 m=8
